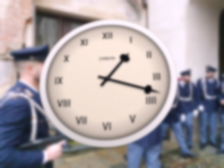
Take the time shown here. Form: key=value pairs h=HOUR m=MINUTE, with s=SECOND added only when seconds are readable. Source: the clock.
h=1 m=18
